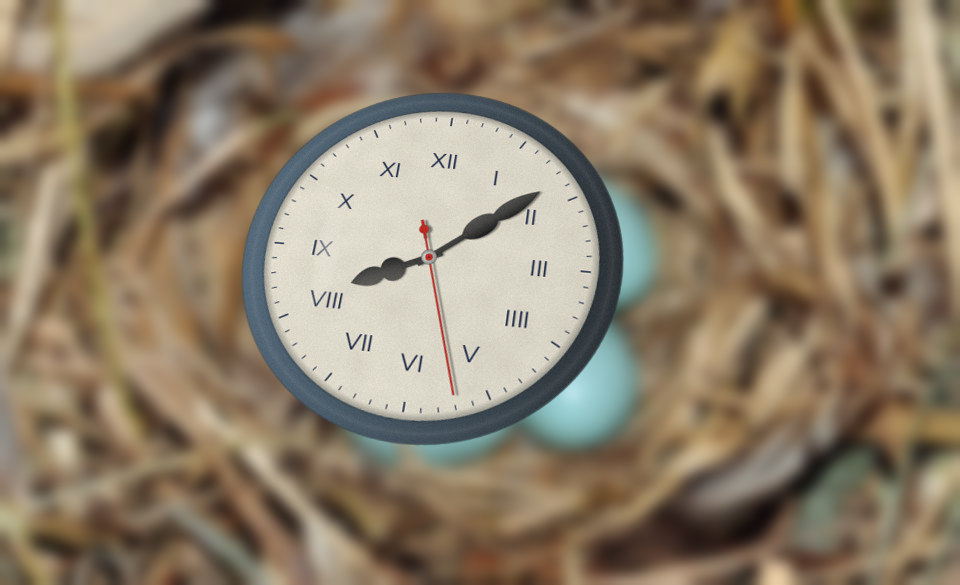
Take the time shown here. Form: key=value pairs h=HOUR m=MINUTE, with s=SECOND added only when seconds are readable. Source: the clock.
h=8 m=8 s=27
